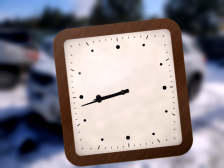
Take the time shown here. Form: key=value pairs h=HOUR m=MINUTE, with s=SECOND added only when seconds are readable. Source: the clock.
h=8 m=43
